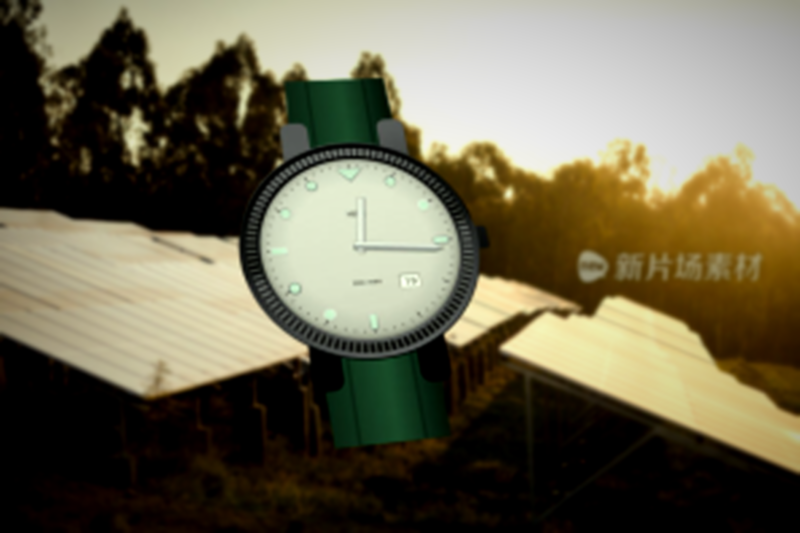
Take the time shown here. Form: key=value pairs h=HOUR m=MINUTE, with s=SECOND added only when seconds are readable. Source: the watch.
h=12 m=16
